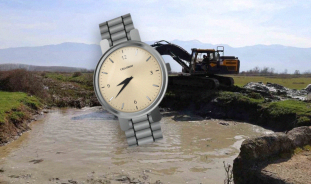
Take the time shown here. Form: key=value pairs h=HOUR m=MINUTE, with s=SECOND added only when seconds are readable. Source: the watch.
h=8 m=39
